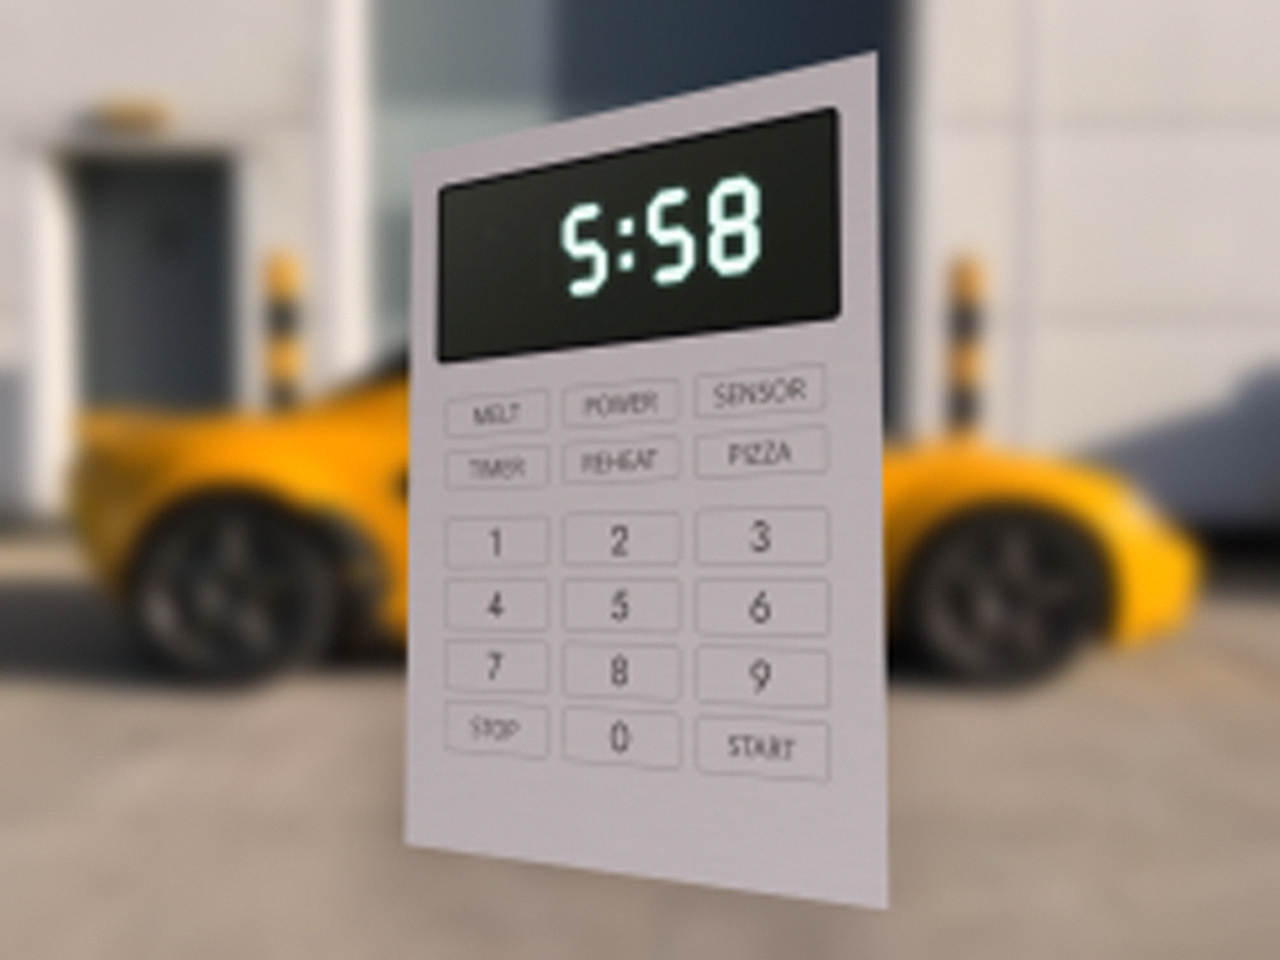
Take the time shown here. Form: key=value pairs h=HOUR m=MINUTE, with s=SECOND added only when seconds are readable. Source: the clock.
h=5 m=58
